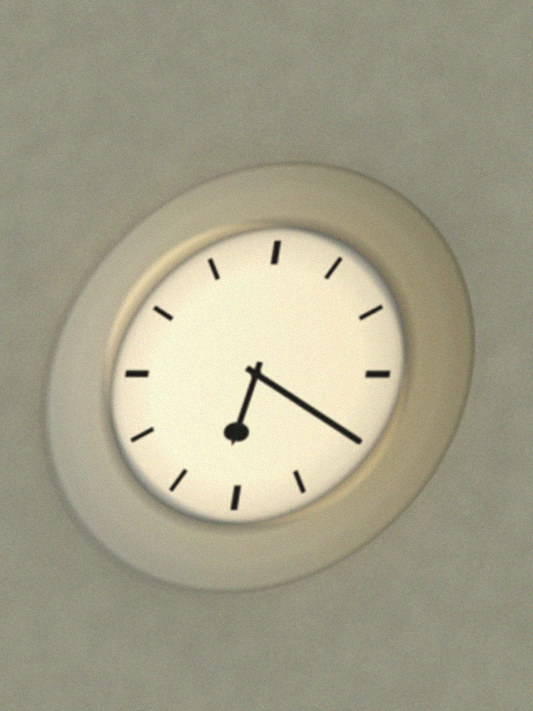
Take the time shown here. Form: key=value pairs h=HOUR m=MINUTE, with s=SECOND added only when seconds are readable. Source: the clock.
h=6 m=20
